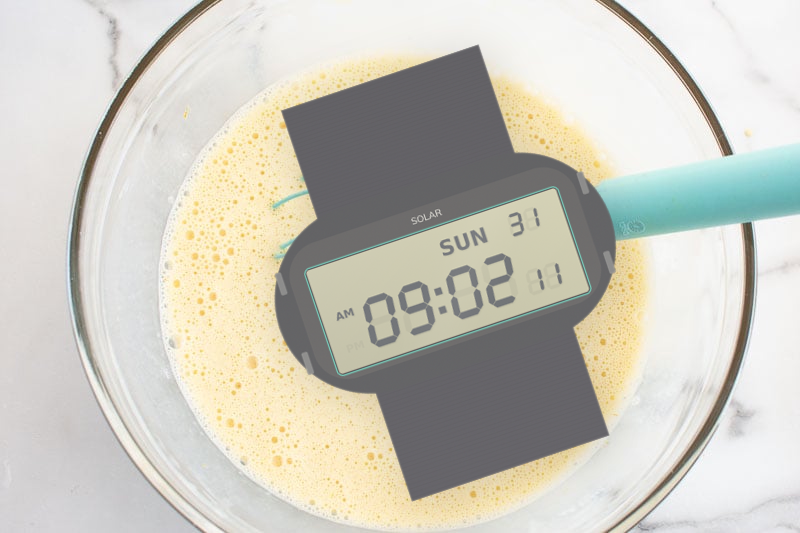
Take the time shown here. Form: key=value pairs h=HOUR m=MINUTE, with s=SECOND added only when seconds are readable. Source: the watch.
h=9 m=2 s=11
